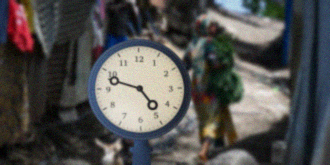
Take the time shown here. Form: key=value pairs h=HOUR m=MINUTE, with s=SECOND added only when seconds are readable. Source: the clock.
h=4 m=48
